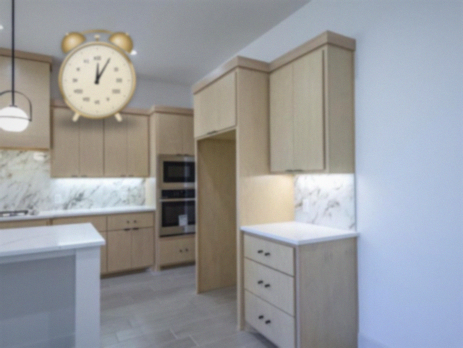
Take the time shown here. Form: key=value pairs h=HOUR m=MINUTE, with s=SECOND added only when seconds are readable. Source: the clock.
h=12 m=5
